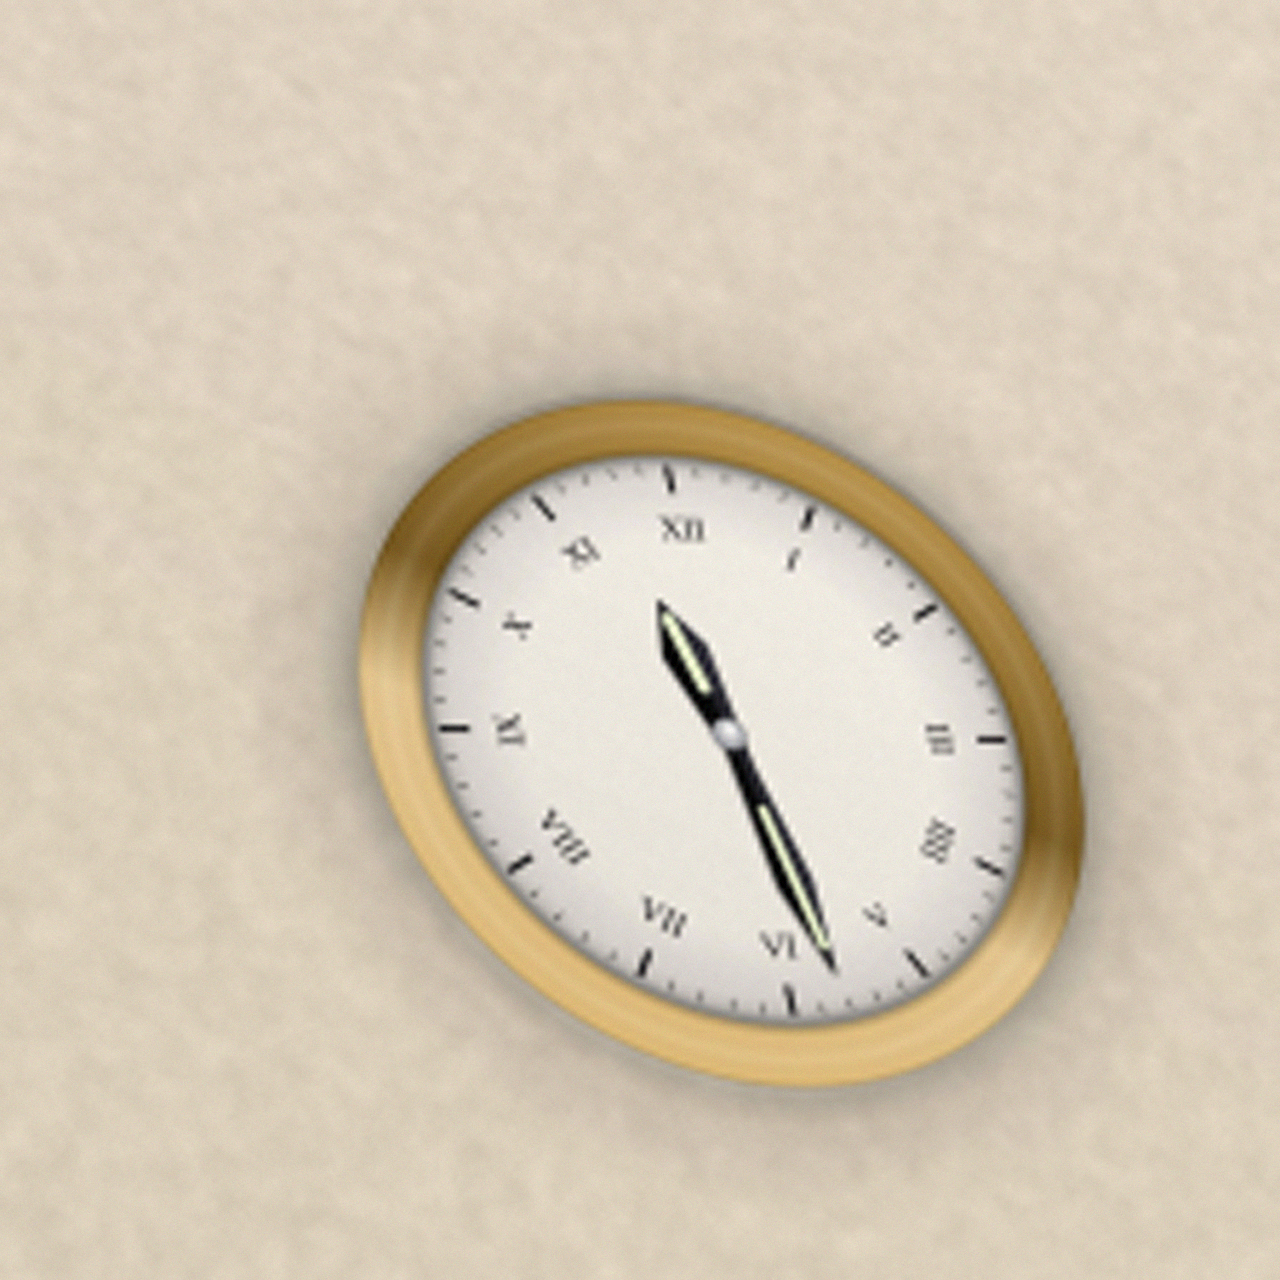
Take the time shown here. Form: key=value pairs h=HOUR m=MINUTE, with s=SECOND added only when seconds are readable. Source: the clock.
h=11 m=28
